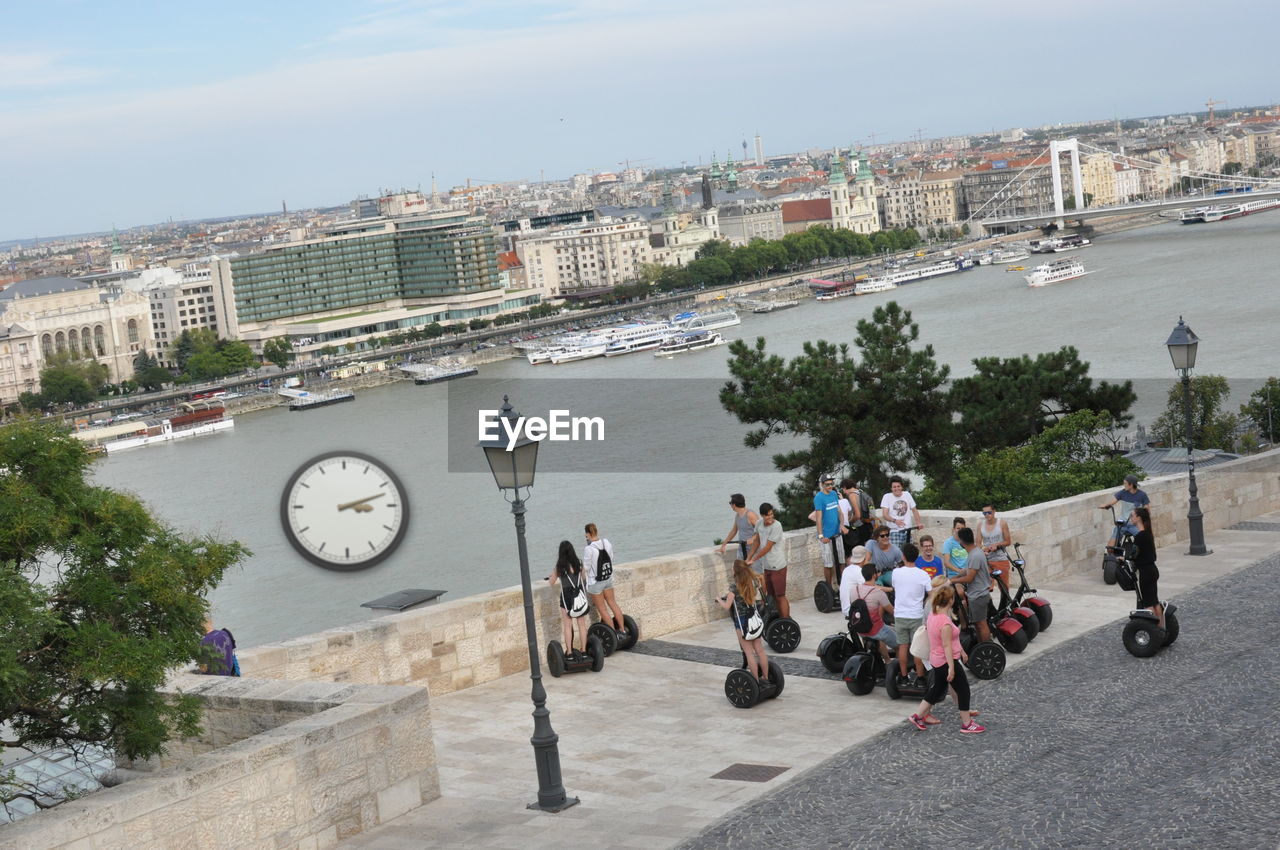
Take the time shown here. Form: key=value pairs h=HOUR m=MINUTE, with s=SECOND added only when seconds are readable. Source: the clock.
h=3 m=12
